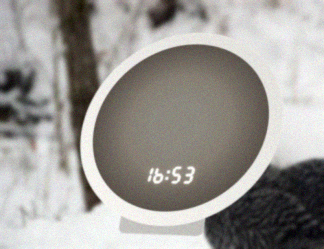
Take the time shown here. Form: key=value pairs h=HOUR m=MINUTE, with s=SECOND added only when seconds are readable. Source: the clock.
h=16 m=53
